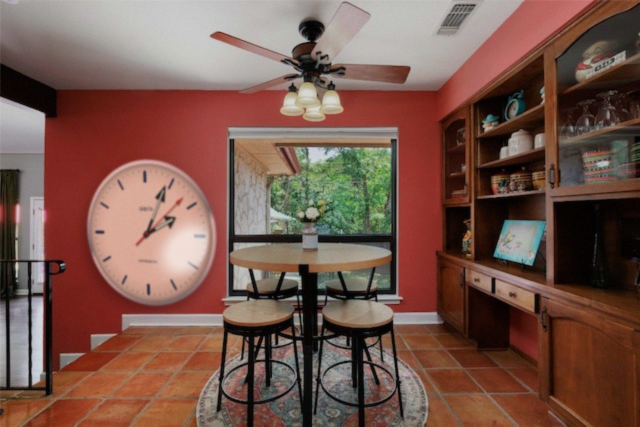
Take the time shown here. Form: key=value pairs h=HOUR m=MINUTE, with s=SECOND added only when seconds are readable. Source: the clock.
h=2 m=4 s=8
